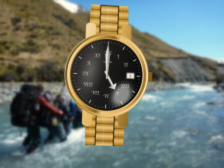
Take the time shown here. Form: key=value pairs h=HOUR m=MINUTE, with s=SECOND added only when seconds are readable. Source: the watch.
h=5 m=0
